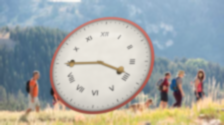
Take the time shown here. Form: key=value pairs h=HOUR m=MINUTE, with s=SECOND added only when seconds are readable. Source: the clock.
h=3 m=45
